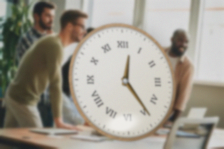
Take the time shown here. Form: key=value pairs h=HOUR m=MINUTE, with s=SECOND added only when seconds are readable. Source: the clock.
h=12 m=24
